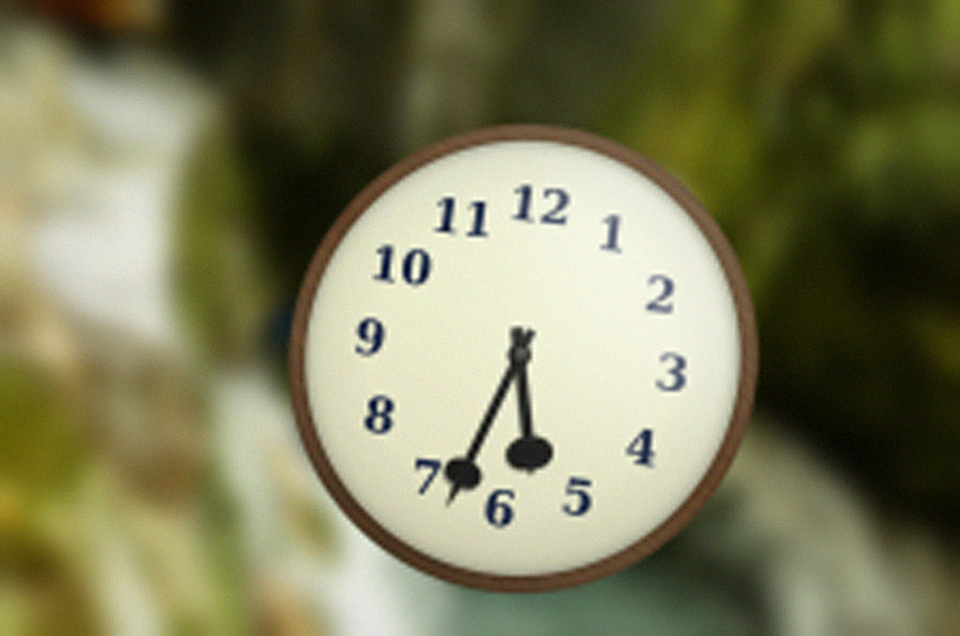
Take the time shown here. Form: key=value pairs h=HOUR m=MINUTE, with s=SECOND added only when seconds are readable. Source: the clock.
h=5 m=33
